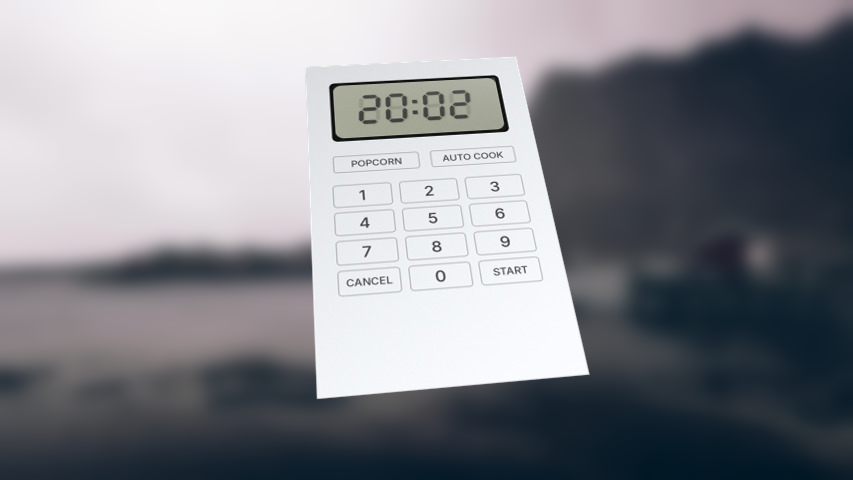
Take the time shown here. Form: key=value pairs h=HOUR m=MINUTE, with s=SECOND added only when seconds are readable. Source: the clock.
h=20 m=2
